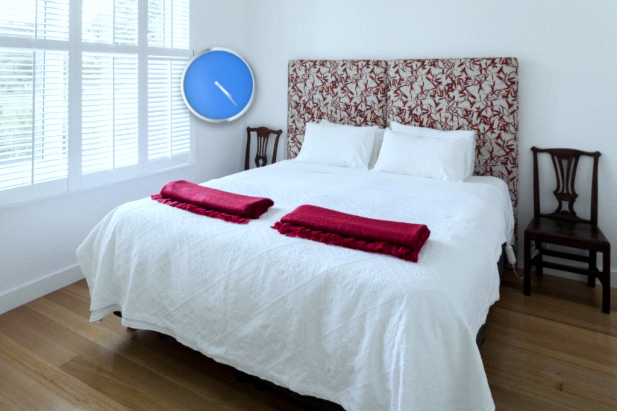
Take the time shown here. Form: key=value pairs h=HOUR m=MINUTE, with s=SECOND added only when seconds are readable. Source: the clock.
h=4 m=23
